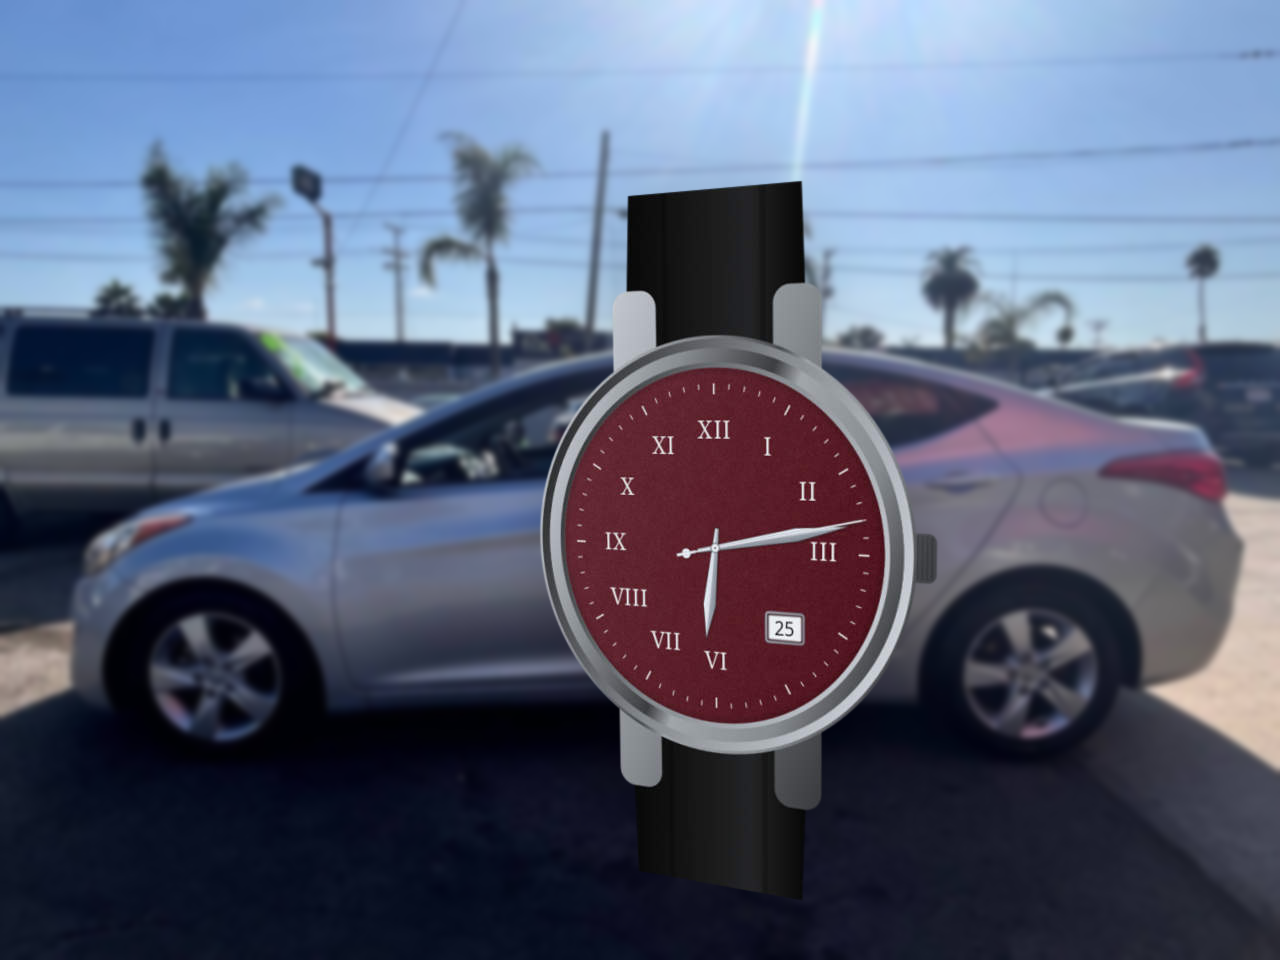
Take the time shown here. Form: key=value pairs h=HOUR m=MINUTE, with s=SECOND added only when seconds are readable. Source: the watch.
h=6 m=13 s=13
